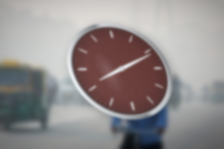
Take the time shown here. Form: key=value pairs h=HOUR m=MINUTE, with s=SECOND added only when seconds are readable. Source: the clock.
h=8 m=11
